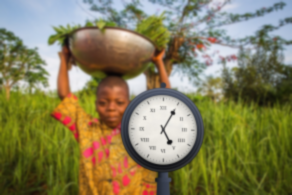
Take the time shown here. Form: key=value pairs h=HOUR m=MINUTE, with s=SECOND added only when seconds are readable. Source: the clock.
h=5 m=5
